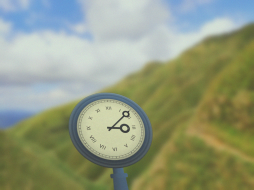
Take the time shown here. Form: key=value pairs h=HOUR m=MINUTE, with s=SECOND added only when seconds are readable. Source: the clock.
h=3 m=8
